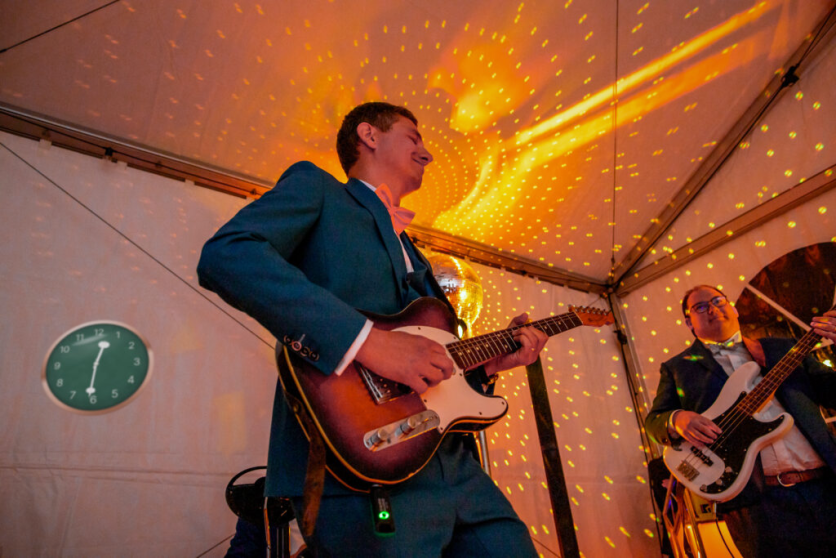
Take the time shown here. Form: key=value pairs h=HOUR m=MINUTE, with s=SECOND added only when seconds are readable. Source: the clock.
h=12 m=31
